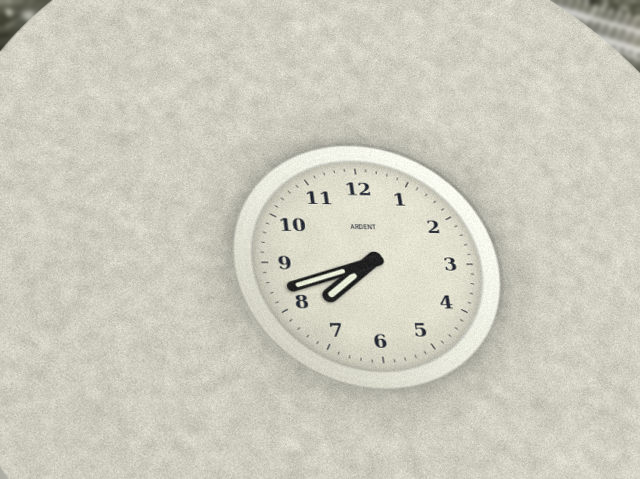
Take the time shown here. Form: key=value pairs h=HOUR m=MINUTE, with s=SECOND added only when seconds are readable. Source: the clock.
h=7 m=42
